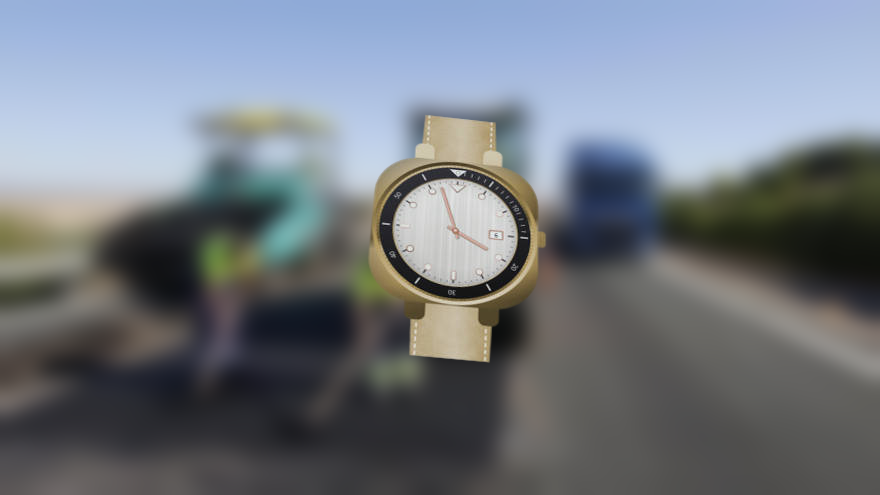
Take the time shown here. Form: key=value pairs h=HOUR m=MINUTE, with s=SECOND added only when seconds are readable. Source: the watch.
h=3 m=57
